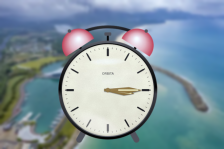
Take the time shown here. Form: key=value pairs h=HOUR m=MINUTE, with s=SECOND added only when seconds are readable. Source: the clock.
h=3 m=15
